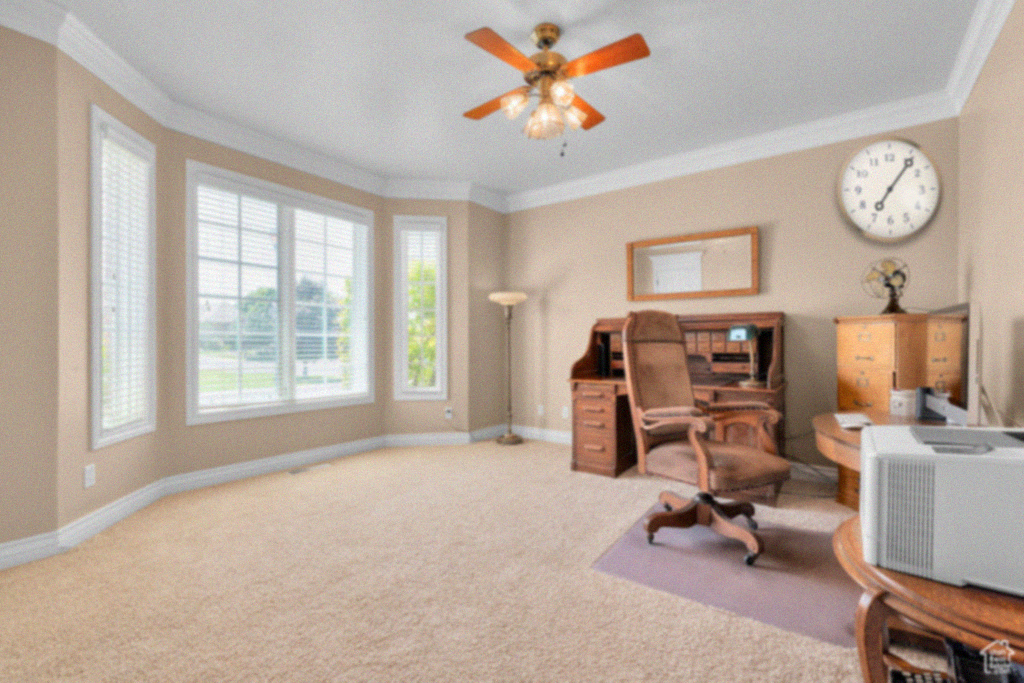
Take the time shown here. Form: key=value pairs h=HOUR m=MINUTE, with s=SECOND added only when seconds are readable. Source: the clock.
h=7 m=6
